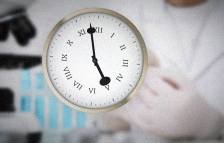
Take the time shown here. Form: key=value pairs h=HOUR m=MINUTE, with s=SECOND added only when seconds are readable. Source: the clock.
h=4 m=58
